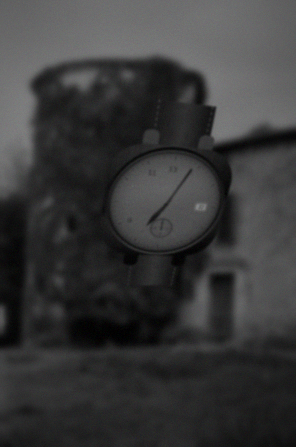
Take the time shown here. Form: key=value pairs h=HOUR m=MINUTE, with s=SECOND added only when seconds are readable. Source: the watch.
h=7 m=4
